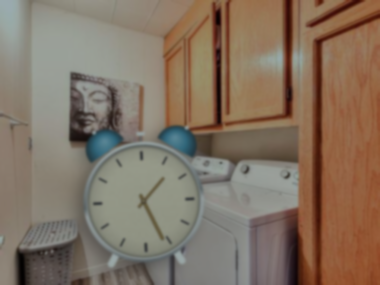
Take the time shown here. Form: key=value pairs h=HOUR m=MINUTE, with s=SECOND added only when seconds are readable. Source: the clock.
h=1 m=26
